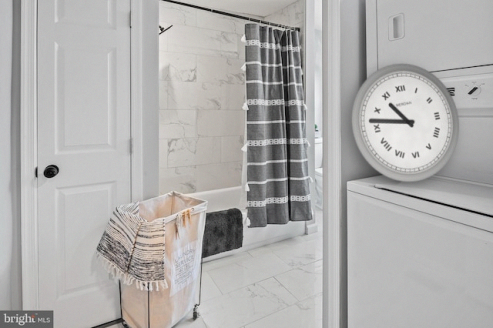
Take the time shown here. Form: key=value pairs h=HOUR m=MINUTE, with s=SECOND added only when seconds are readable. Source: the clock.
h=10 m=47
